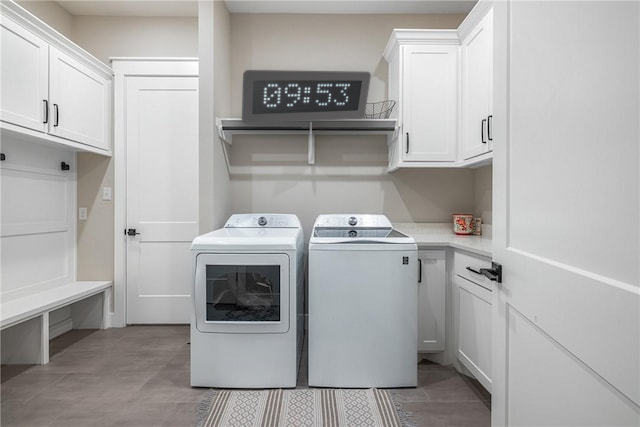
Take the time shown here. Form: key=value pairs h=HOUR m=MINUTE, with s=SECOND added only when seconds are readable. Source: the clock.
h=9 m=53
